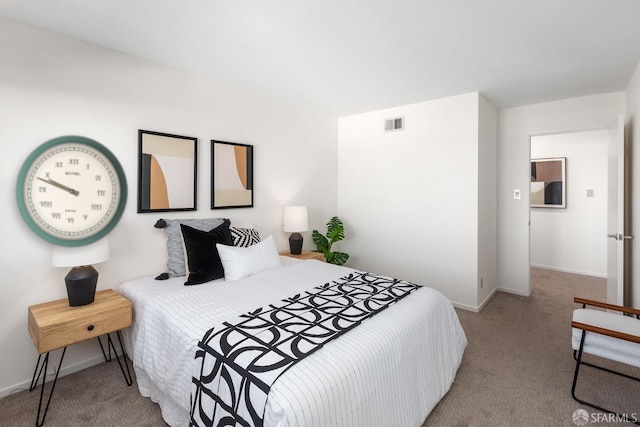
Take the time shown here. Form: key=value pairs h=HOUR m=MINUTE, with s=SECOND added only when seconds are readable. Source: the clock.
h=9 m=48
